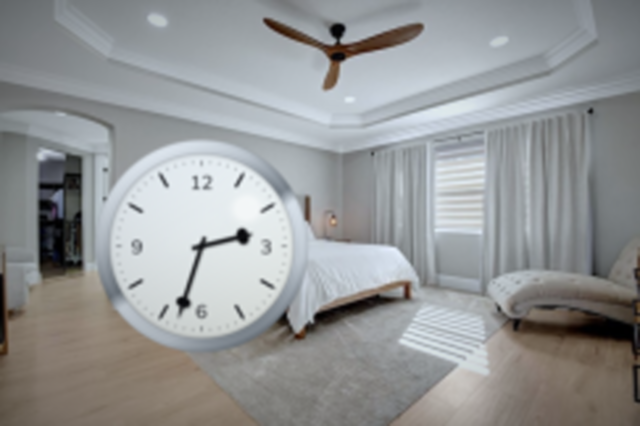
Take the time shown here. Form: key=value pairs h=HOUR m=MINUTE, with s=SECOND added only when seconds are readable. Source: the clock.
h=2 m=33
